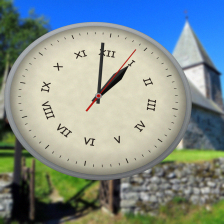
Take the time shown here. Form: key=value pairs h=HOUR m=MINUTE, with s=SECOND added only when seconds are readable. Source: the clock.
h=12 m=59 s=4
